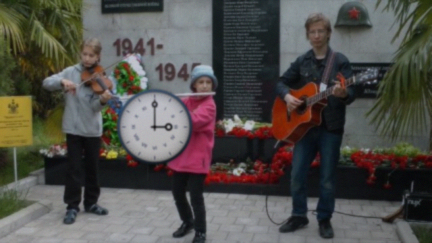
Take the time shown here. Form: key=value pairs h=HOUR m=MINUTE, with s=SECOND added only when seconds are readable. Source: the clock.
h=3 m=0
